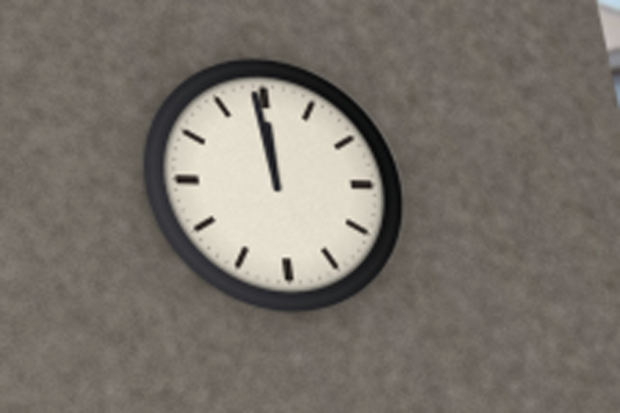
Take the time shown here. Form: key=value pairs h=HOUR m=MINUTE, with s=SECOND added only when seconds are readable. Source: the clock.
h=11 m=59
